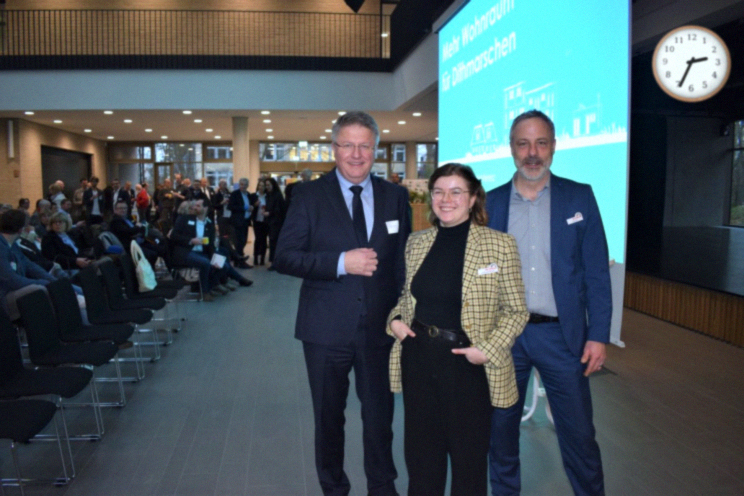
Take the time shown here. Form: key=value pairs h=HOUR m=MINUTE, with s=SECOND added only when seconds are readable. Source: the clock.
h=2 m=34
